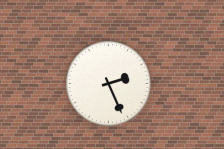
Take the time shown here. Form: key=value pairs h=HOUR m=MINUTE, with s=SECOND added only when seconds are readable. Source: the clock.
h=2 m=26
